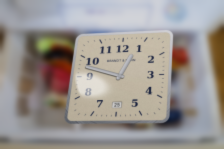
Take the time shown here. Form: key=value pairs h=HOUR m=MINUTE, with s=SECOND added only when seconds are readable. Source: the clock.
h=12 m=48
